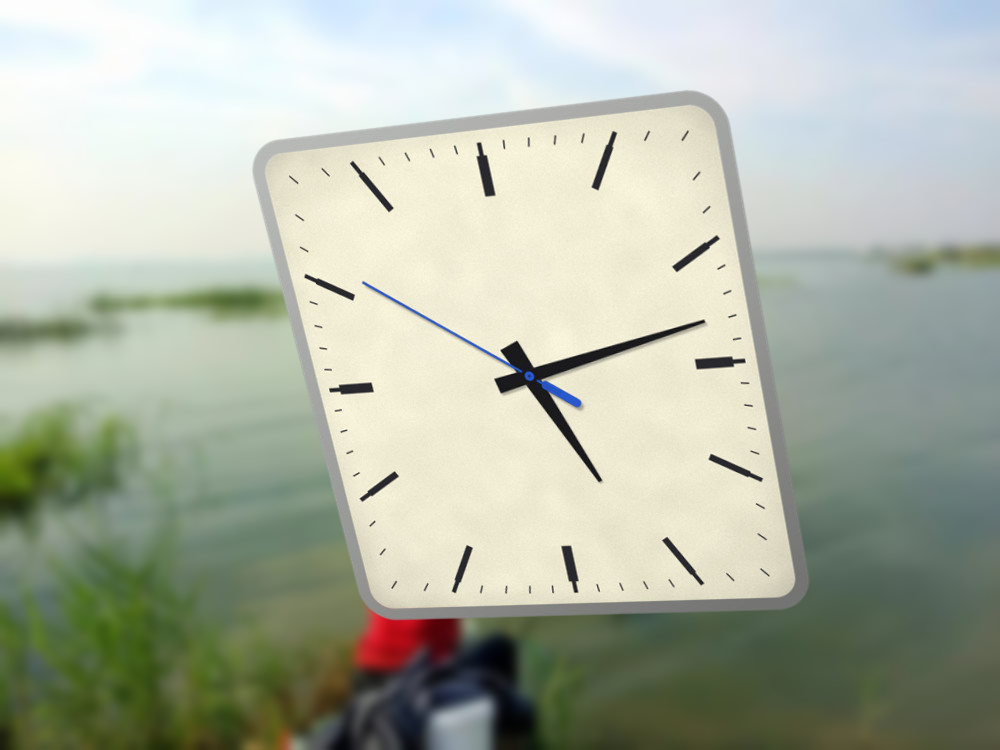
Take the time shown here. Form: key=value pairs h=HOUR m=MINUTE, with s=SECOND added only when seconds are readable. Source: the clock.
h=5 m=12 s=51
